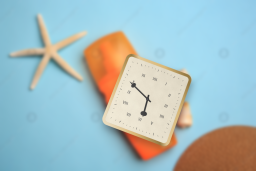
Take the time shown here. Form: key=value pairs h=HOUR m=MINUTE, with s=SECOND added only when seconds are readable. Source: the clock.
h=5 m=49
